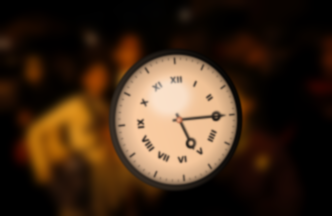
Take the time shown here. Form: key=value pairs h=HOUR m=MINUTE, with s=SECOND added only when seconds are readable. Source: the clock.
h=5 m=15
